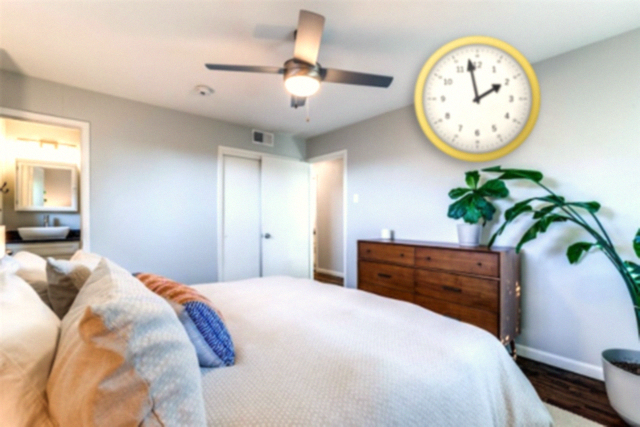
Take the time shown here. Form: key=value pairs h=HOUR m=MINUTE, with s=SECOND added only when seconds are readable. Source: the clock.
h=1 m=58
